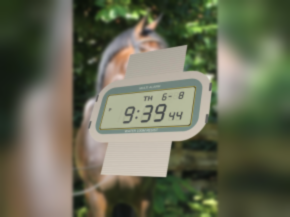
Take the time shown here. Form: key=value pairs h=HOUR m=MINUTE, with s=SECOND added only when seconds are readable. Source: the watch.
h=9 m=39
